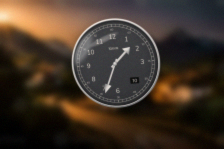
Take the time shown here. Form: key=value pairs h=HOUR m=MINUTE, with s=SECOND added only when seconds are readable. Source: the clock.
h=1 m=34
